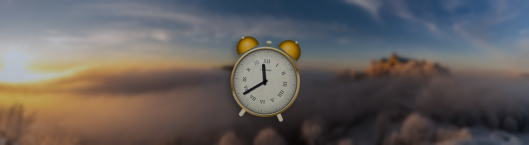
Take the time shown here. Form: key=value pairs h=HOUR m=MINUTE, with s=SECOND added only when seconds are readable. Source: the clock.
h=11 m=39
